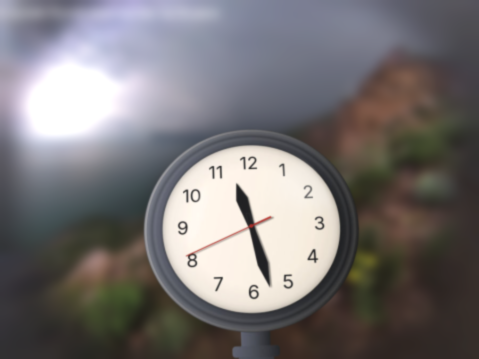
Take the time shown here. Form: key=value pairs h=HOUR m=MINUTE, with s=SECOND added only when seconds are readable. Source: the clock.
h=11 m=27 s=41
